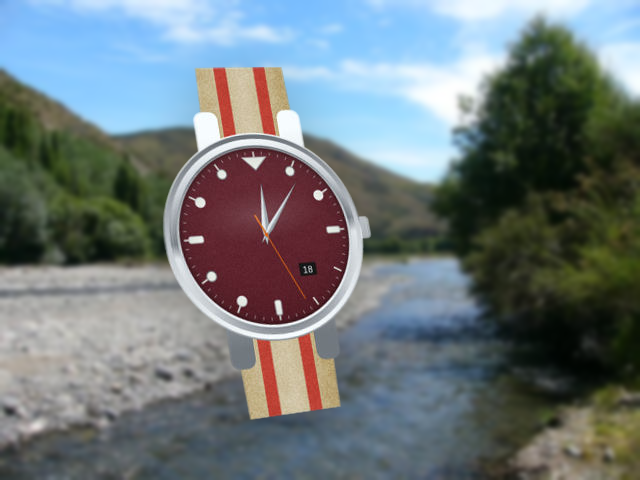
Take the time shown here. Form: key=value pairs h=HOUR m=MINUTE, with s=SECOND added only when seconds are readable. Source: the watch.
h=12 m=6 s=26
